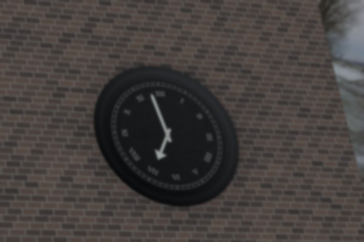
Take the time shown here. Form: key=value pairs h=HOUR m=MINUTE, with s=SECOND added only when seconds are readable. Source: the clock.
h=6 m=58
